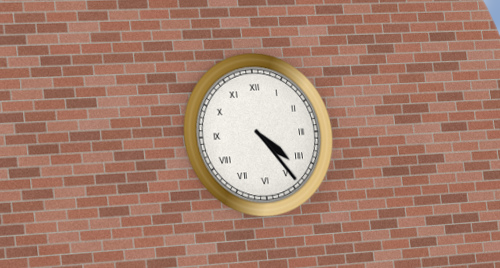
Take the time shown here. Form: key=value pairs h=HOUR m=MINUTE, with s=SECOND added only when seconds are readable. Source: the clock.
h=4 m=24
